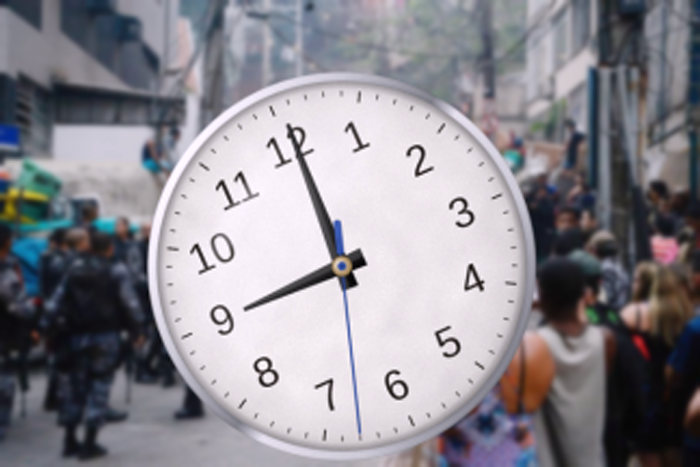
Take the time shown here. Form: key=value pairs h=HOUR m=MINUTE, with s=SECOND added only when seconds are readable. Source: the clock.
h=9 m=0 s=33
